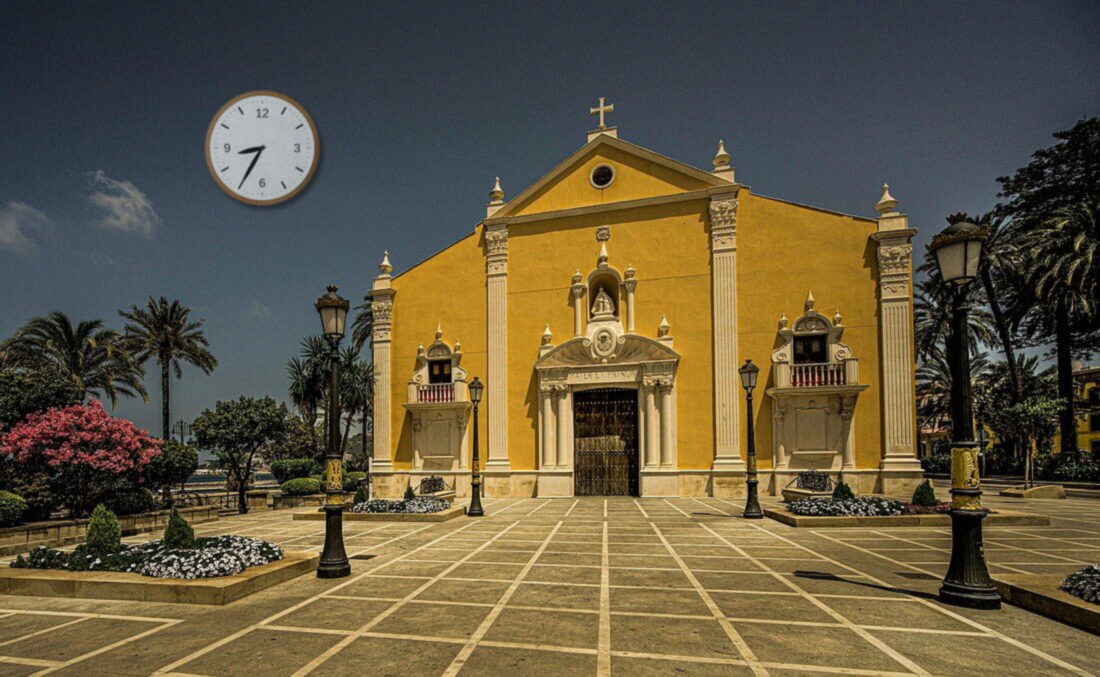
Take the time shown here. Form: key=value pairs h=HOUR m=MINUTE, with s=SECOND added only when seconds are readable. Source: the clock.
h=8 m=35
